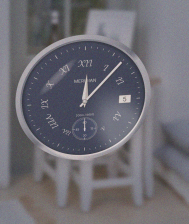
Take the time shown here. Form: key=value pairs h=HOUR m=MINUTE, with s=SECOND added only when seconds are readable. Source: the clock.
h=12 m=7
